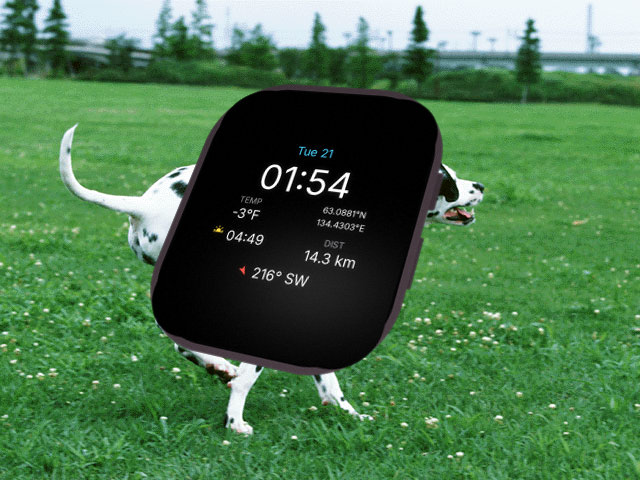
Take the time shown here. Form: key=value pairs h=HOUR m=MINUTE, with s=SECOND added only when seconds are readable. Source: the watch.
h=1 m=54
